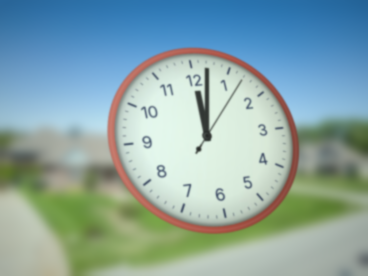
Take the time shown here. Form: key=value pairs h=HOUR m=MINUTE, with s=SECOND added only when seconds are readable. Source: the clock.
h=12 m=2 s=7
